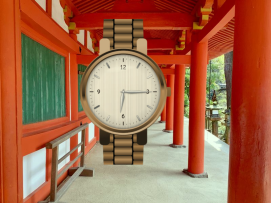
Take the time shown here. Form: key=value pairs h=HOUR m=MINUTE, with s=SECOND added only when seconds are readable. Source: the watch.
h=6 m=15
